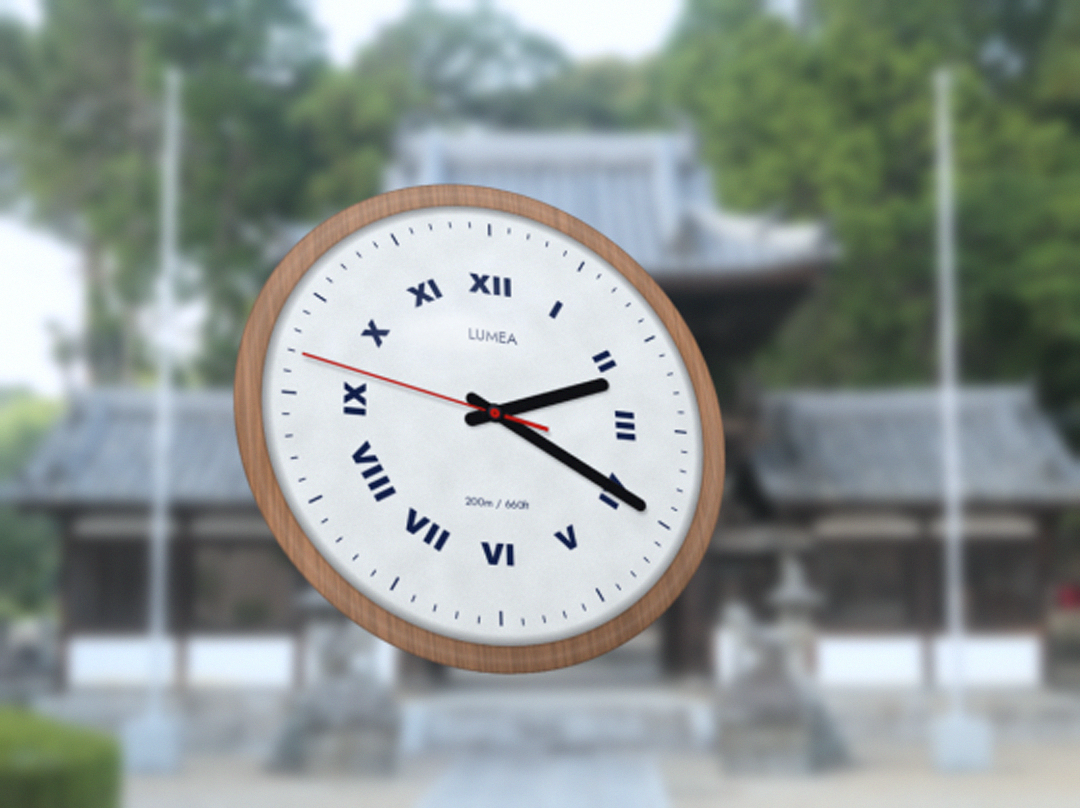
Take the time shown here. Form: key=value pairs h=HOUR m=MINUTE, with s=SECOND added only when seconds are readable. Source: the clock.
h=2 m=19 s=47
